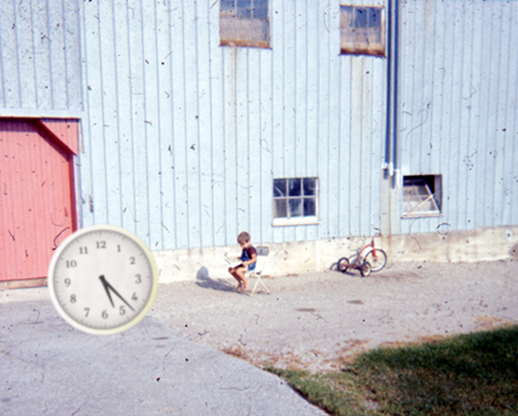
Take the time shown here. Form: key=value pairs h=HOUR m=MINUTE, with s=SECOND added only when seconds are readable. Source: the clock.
h=5 m=23
